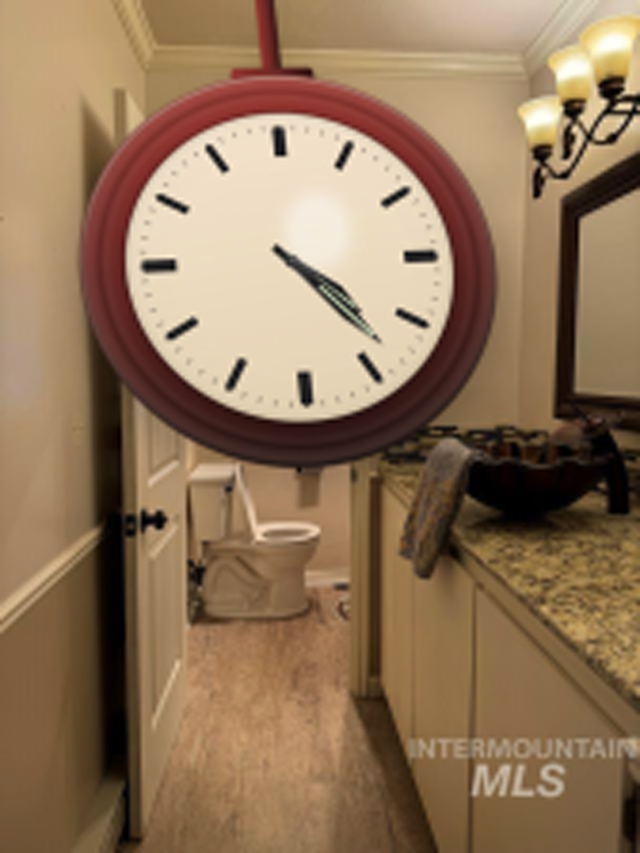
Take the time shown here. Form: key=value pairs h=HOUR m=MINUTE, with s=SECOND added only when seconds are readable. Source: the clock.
h=4 m=23
